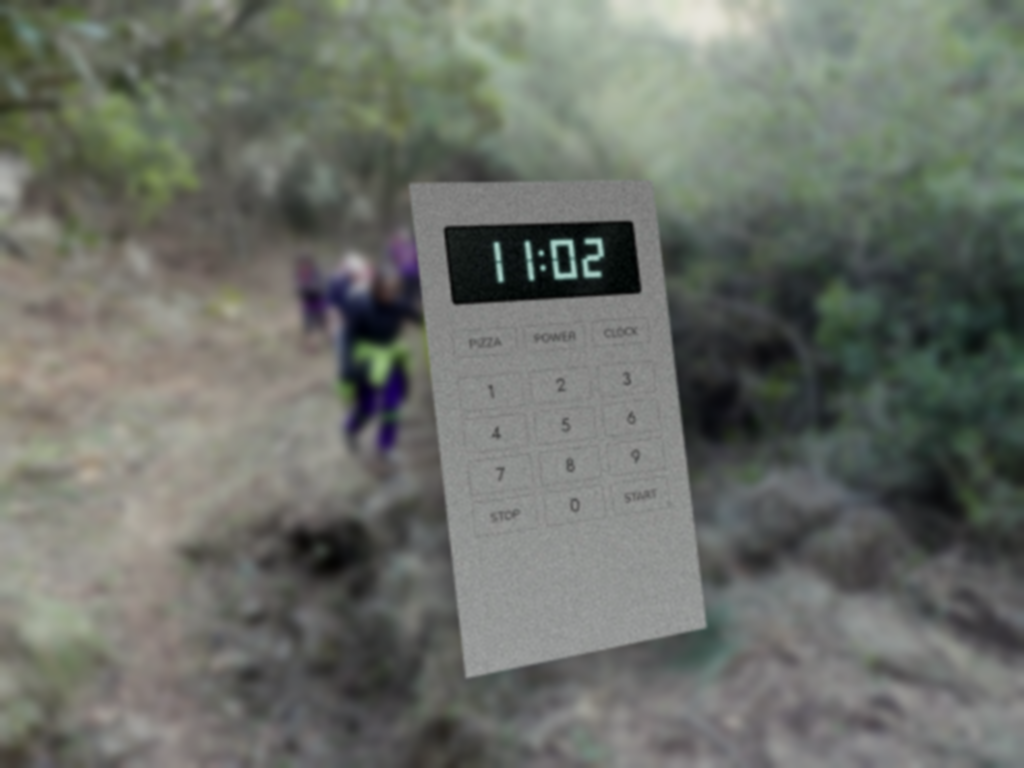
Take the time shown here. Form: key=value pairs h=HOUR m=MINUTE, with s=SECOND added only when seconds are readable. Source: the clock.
h=11 m=2
